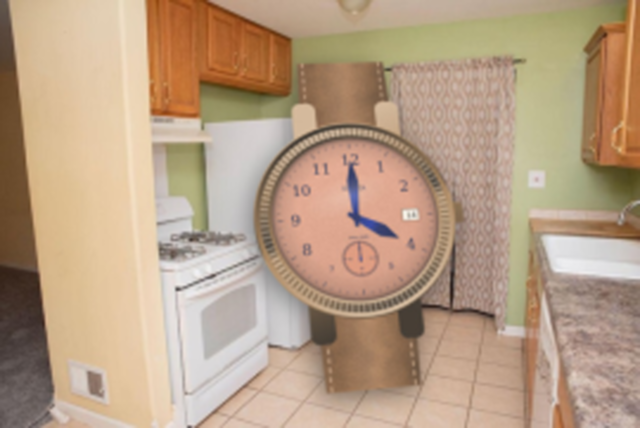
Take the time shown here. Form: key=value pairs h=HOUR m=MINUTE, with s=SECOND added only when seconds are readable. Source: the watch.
h=4 m=0
